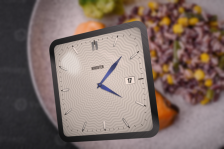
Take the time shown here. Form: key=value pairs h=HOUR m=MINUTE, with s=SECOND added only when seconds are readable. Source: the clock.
h=4 m=8
